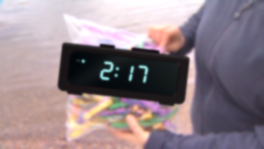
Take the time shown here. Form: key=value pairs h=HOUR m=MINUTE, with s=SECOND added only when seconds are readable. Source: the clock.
h=2 m=17
